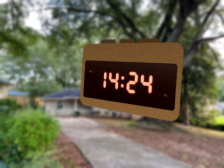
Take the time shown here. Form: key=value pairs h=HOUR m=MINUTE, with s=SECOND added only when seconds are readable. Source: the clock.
h=14 m=24
